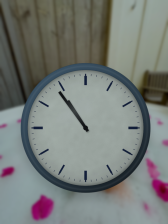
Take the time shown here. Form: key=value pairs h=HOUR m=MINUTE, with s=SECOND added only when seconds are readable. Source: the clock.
h=10 m=54
